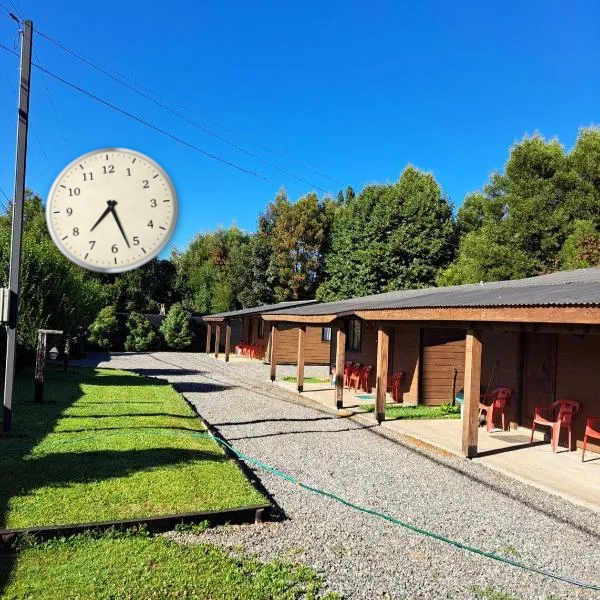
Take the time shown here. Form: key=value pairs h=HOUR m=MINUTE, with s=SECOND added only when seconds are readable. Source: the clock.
h=7 m=27
